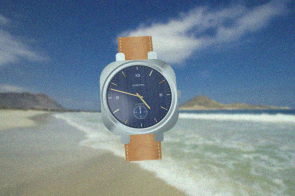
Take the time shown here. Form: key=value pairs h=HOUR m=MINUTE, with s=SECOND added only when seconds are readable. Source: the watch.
h=4 m=48
